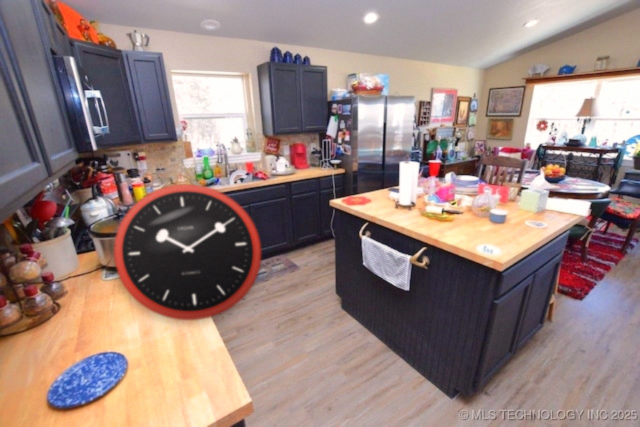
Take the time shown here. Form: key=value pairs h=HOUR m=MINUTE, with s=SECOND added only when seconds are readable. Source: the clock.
h=10 m=10
